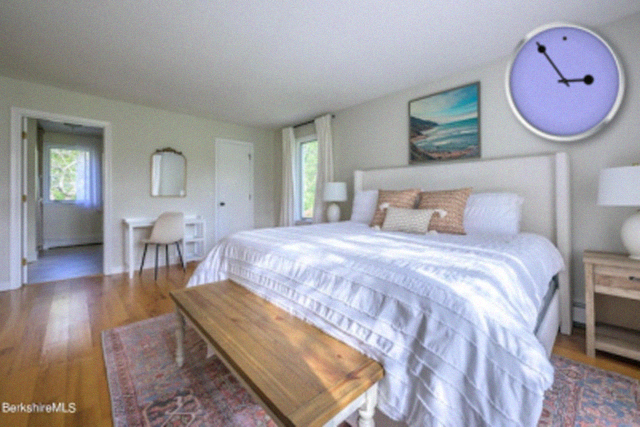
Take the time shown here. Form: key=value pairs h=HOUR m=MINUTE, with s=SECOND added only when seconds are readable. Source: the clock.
h=2 m=54
